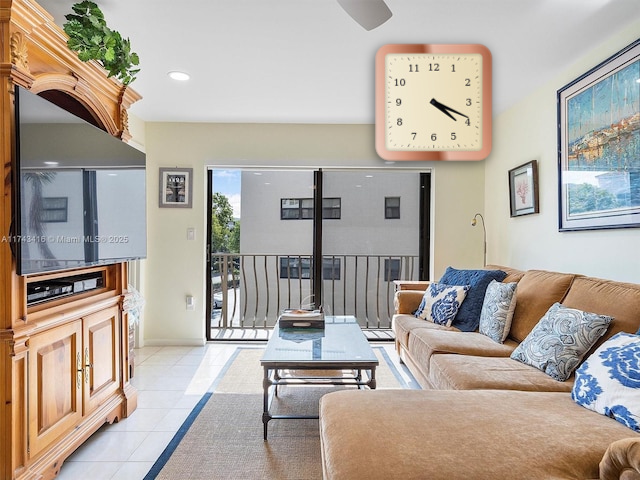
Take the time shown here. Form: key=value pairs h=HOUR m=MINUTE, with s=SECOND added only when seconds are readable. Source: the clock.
h=4 m=19
